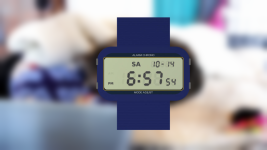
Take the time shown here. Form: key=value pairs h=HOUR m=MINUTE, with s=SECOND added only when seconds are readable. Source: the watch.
h=6 m=57 s=54
